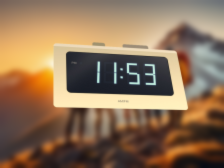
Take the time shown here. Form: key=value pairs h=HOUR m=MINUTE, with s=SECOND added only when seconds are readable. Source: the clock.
h=11 m=53
